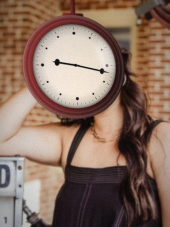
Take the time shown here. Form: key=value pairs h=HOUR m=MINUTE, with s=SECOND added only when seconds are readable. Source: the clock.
h=9 m=17
